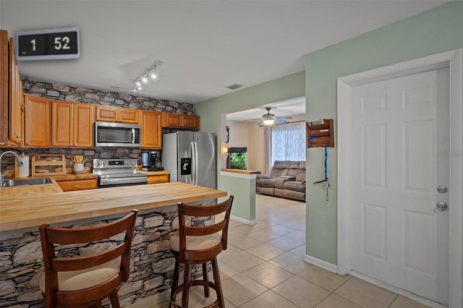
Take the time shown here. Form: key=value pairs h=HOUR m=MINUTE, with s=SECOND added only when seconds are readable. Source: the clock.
h=1 m=52
